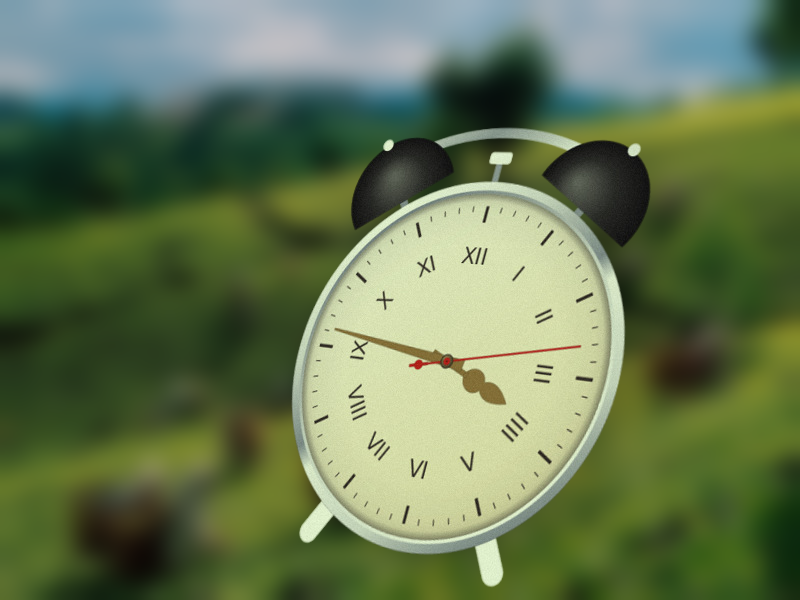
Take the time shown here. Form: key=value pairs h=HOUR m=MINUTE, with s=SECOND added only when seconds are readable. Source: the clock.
h=3 m=46 s=13
